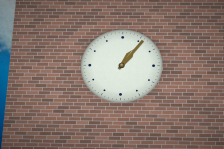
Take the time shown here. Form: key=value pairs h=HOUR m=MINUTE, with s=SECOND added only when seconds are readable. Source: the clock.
h=1 m=6
